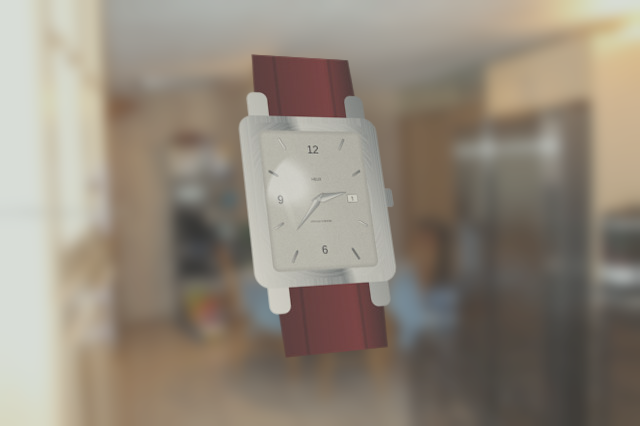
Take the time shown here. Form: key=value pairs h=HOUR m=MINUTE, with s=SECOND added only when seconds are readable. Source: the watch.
h=2 m=37
